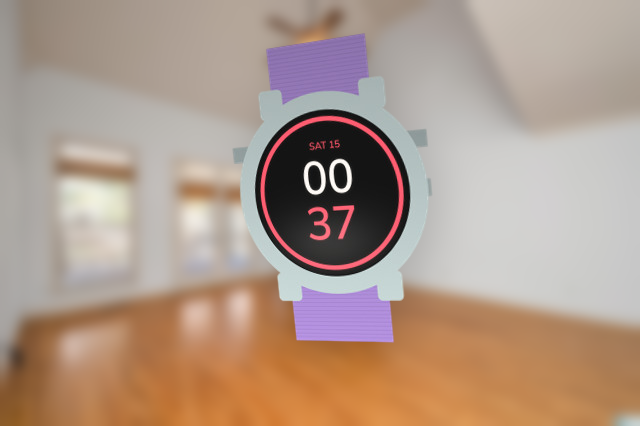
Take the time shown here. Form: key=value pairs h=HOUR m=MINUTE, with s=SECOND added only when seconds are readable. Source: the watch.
h=0 m=37
